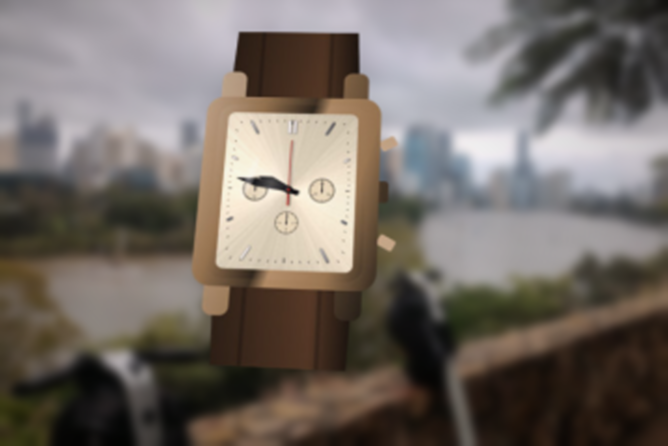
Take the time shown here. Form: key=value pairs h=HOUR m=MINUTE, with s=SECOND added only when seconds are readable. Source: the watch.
h=9 m=47
